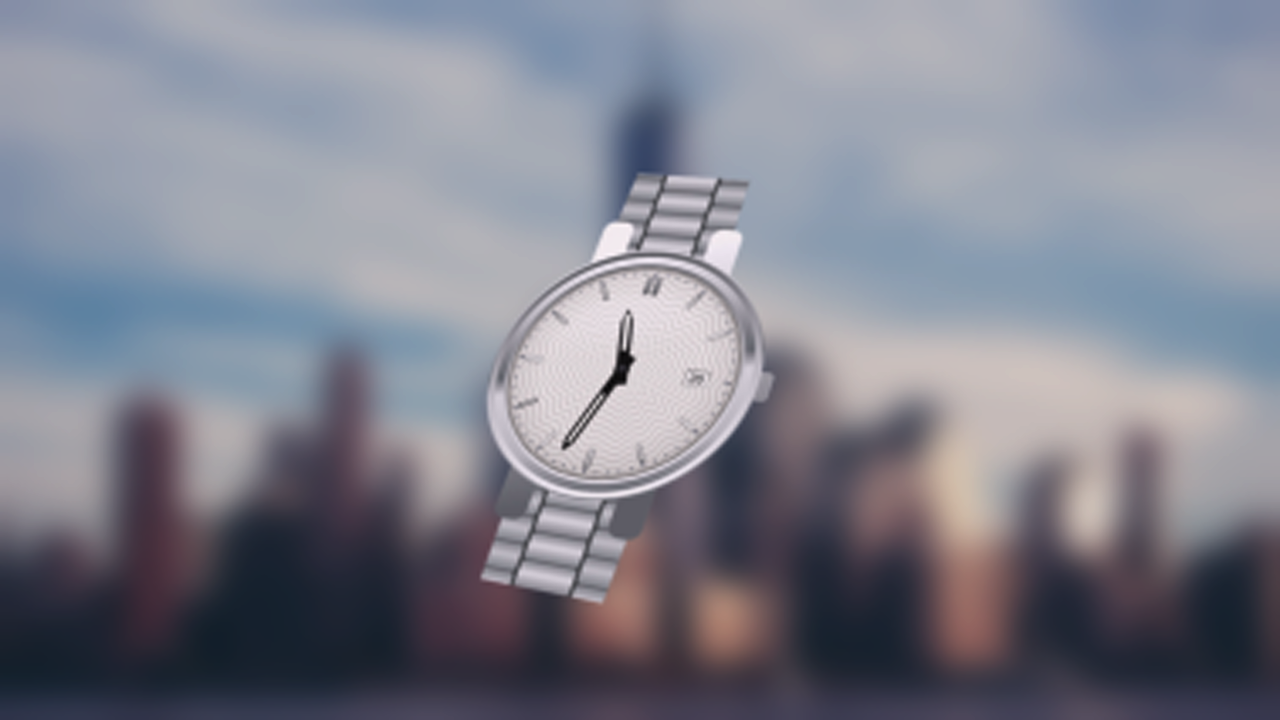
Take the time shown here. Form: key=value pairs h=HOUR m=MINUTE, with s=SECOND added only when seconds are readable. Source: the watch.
h=11 m=33
